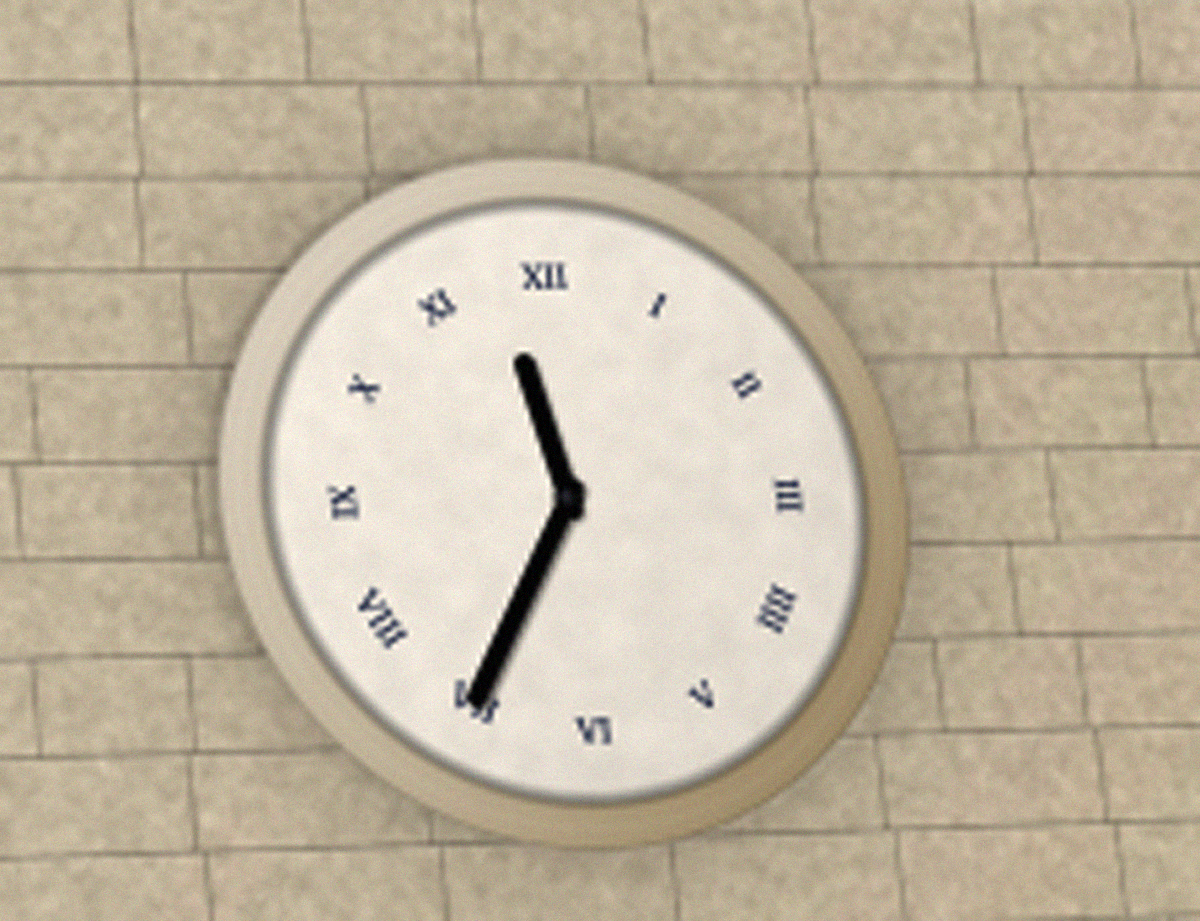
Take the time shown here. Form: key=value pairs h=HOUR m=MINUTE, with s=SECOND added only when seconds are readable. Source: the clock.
h=11 m=35
